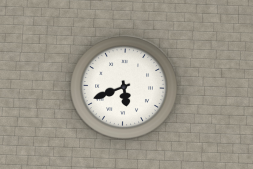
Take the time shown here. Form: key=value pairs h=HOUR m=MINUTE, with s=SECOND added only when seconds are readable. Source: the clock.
h=5 m=41
